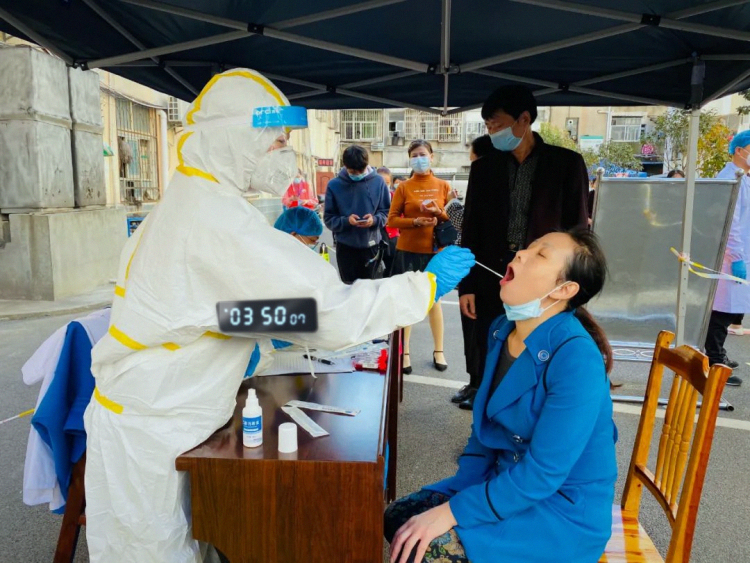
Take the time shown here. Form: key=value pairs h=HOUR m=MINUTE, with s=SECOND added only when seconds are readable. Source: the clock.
h=3 m=50
